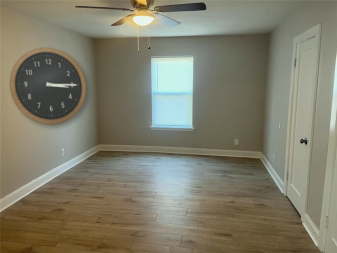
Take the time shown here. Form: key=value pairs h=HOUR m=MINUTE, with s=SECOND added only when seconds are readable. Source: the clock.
h=3 m=15
